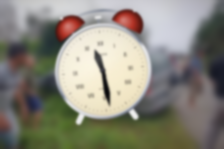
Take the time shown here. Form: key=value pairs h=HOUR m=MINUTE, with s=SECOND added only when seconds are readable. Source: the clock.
h=11 m=29
